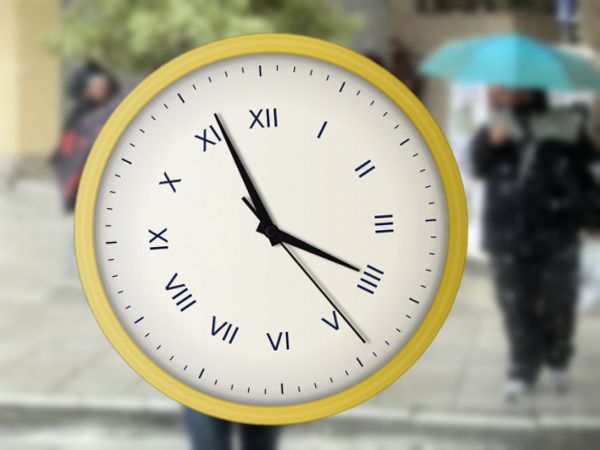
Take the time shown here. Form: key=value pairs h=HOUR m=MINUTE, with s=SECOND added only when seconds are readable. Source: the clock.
h=3 m=56 s=24
